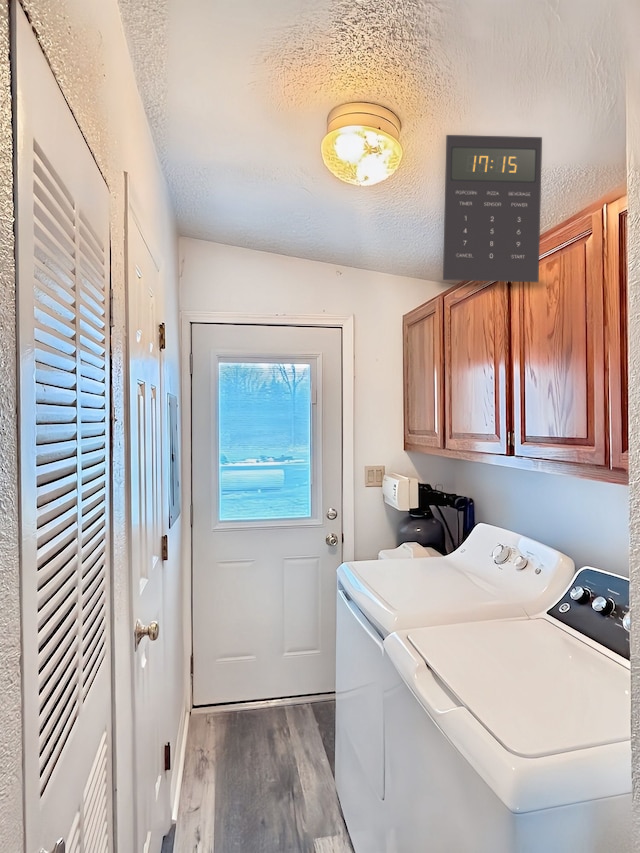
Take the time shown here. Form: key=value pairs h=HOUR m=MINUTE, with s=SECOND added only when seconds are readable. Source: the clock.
h=17 m=15
